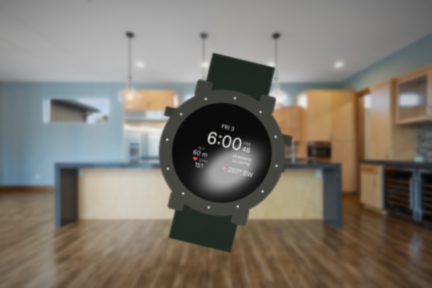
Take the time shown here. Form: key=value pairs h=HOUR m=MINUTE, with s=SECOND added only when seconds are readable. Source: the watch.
h=6 m=0
